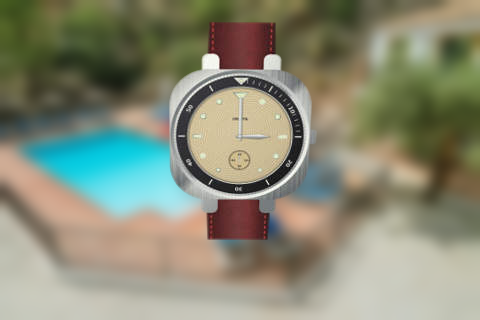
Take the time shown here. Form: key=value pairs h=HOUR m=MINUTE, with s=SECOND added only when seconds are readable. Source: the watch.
h=3 m=0
